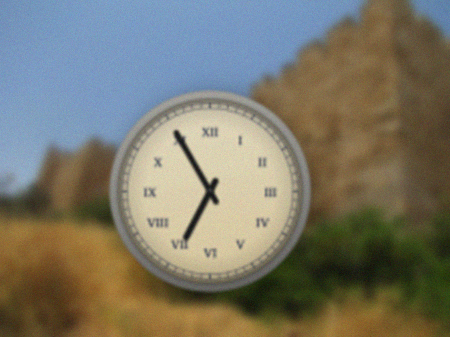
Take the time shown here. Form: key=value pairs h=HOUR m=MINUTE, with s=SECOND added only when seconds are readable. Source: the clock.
h=6 m=55
